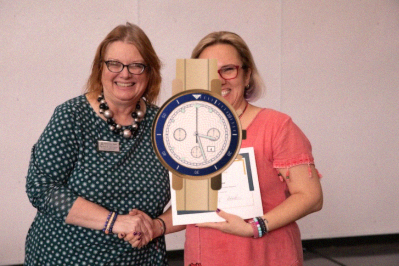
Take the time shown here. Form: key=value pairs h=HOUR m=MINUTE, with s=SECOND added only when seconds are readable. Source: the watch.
h=3 m=27
